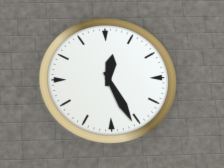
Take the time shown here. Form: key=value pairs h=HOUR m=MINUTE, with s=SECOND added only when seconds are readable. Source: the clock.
h=12 m=26
